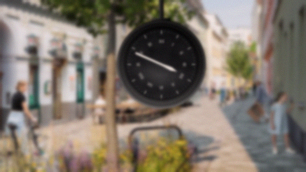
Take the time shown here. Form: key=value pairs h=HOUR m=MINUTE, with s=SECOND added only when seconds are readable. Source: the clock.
h=3 m=49
